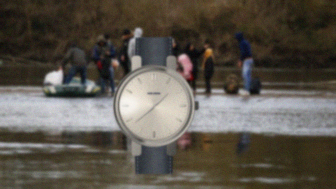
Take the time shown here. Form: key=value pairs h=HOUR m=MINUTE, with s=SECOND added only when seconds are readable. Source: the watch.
h=1 m=38
